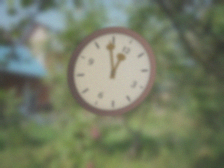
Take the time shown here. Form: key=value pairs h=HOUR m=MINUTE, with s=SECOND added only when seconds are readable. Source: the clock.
h=11 m=54
